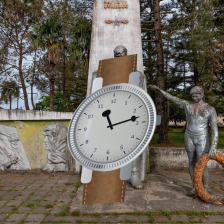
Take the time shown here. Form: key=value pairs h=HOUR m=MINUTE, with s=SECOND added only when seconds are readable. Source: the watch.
h=11 m=13
